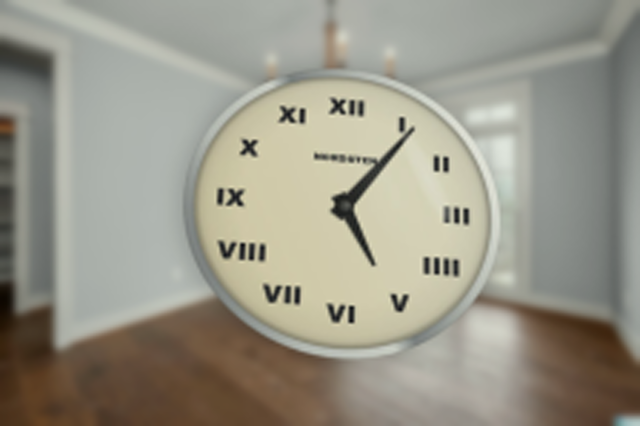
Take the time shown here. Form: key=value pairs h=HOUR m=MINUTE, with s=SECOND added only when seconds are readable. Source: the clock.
h=5 m=6
